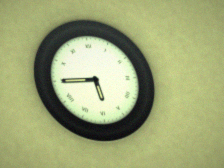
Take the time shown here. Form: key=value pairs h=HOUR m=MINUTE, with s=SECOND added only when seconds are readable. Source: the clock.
h=5 m=45
